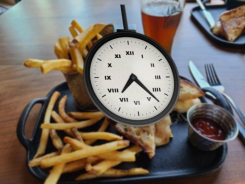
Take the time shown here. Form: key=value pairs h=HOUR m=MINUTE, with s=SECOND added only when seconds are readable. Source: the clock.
h=7 m=23
